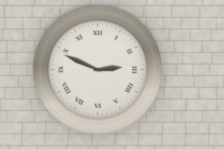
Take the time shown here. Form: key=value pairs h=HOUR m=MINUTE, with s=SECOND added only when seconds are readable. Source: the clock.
h=2 m=49
